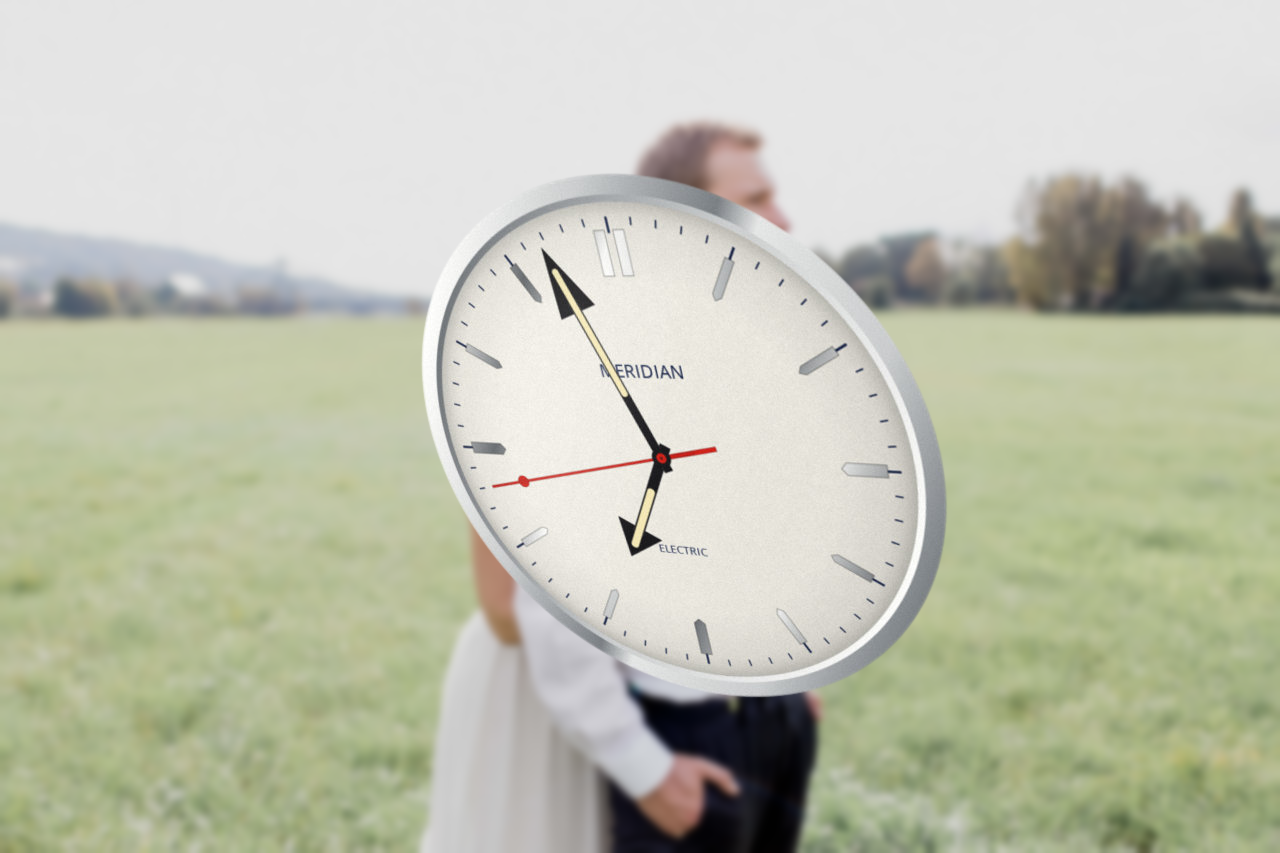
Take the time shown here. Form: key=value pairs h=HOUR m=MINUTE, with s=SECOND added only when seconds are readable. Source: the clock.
h=6 m=56 s=43
